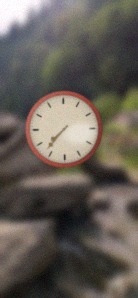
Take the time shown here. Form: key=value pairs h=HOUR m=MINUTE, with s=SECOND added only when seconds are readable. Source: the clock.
h=7 m=37
